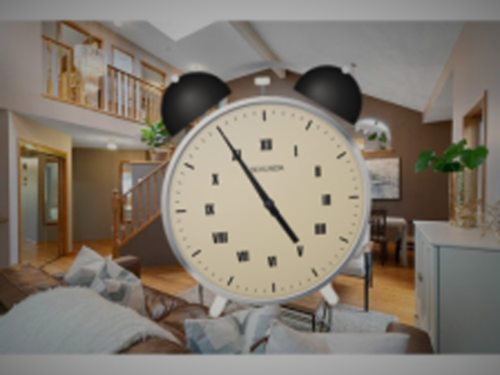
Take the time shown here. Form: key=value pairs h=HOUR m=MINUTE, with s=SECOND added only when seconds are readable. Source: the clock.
h=4 m=55
